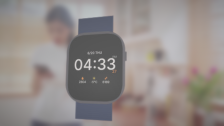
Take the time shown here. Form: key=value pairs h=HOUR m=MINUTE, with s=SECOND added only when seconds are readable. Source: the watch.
h=4 m=33
